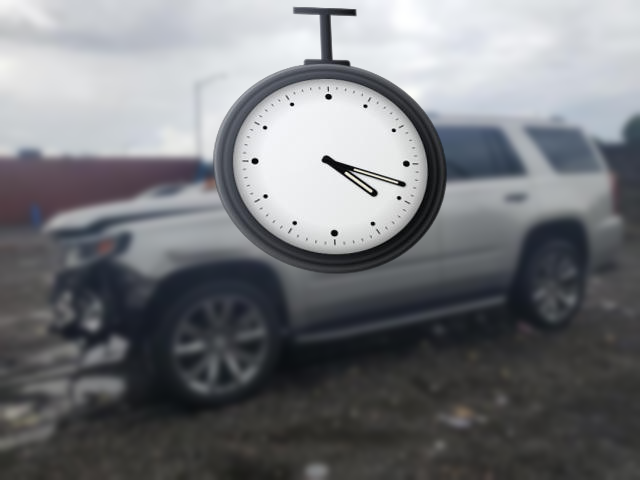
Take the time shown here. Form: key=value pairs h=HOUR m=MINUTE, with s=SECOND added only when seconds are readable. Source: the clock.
h=4 m=18
